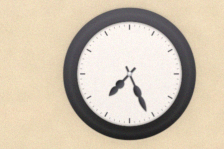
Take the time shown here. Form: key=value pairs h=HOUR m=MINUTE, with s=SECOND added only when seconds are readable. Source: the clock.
h=7 m=26
